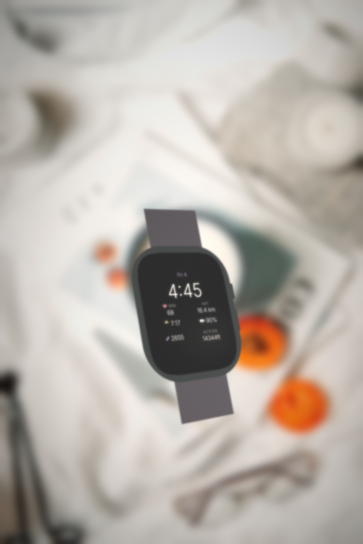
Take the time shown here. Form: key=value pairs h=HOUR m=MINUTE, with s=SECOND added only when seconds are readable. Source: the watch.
h=4 m=45
